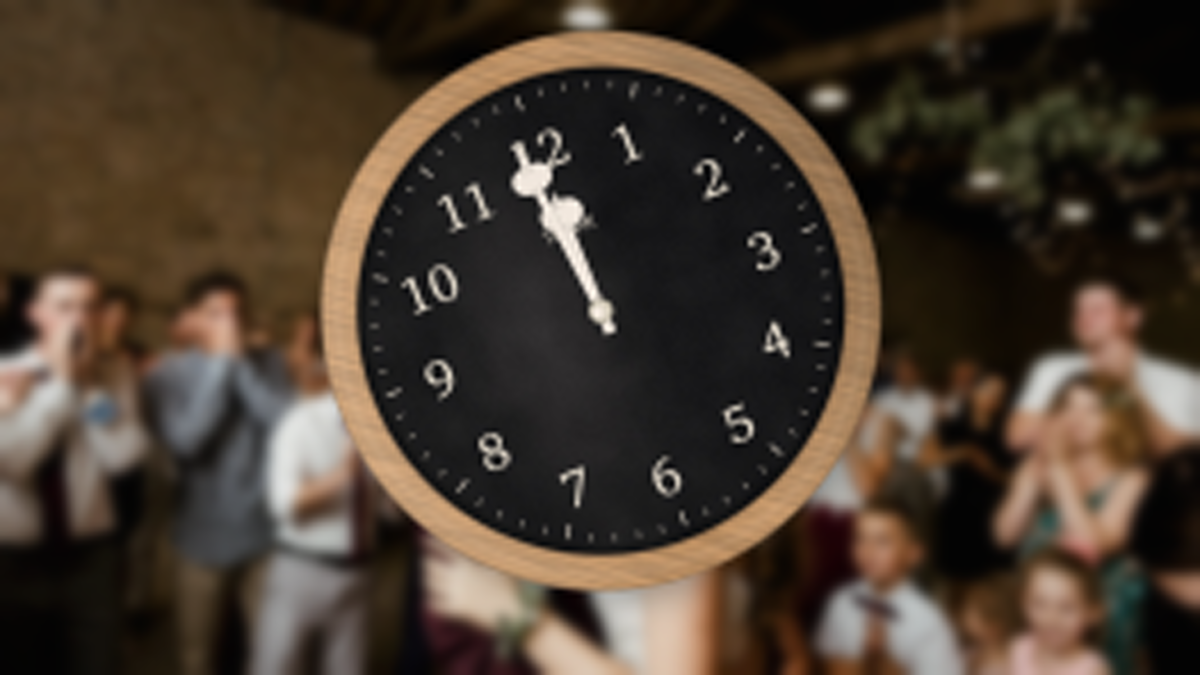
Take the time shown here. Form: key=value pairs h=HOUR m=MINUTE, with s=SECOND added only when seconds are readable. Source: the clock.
h=11 m=59
